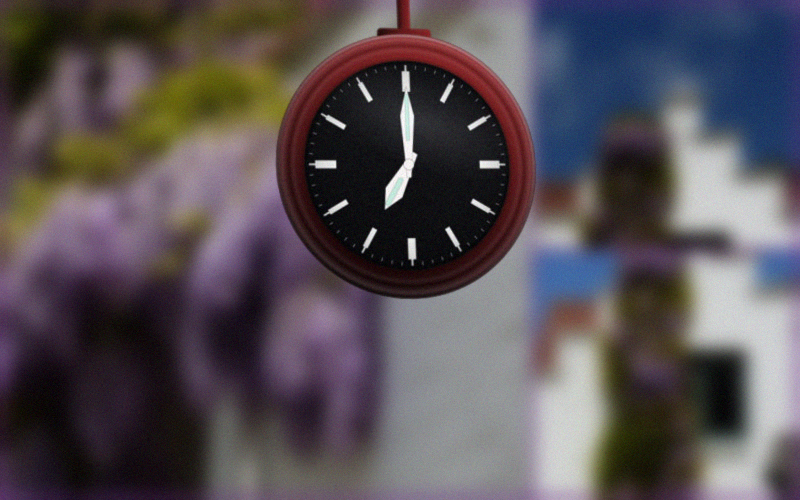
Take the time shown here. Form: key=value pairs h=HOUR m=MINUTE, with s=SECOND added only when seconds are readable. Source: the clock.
h=7 m=0
